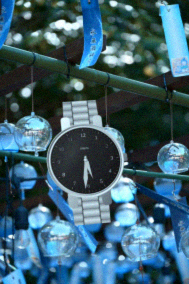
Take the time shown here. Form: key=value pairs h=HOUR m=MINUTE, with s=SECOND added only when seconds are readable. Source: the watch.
h=5 m=31
